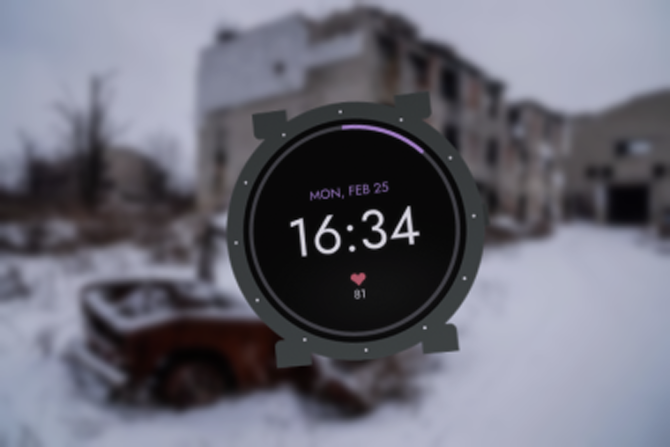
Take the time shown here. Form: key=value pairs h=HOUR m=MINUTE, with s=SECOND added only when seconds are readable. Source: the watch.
h=16 m=34
